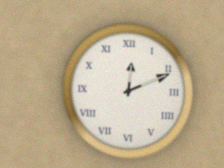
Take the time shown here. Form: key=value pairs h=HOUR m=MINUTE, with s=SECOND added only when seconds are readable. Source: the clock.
h=12 m=11
